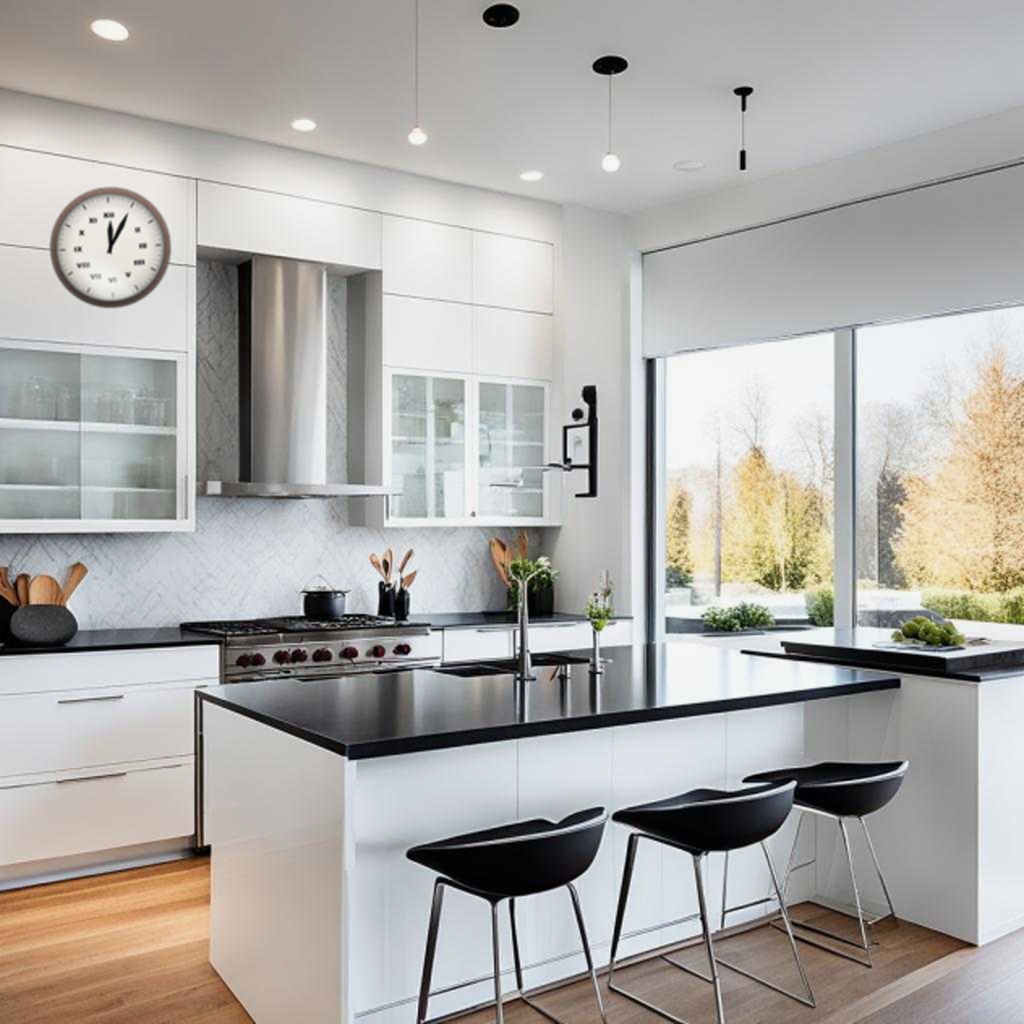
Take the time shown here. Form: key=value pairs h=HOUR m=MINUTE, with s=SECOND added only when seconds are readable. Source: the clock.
h=12 m=5
